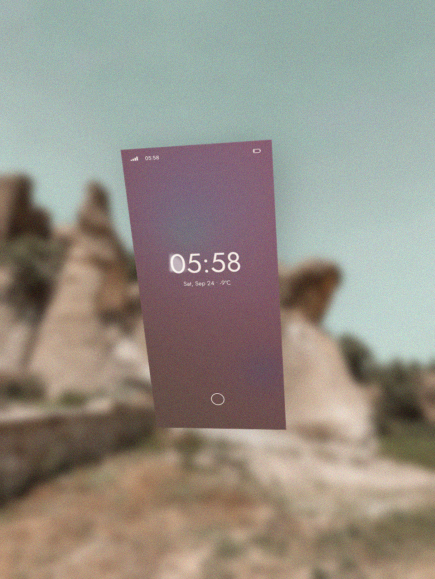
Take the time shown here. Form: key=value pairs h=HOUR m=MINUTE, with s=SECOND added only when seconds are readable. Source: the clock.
h=5 m=58
